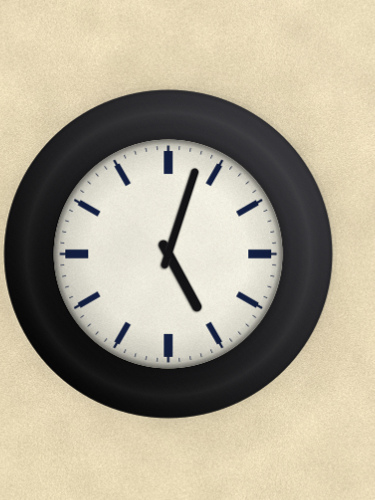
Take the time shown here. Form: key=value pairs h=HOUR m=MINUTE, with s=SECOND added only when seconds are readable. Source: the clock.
h=5 m=3
